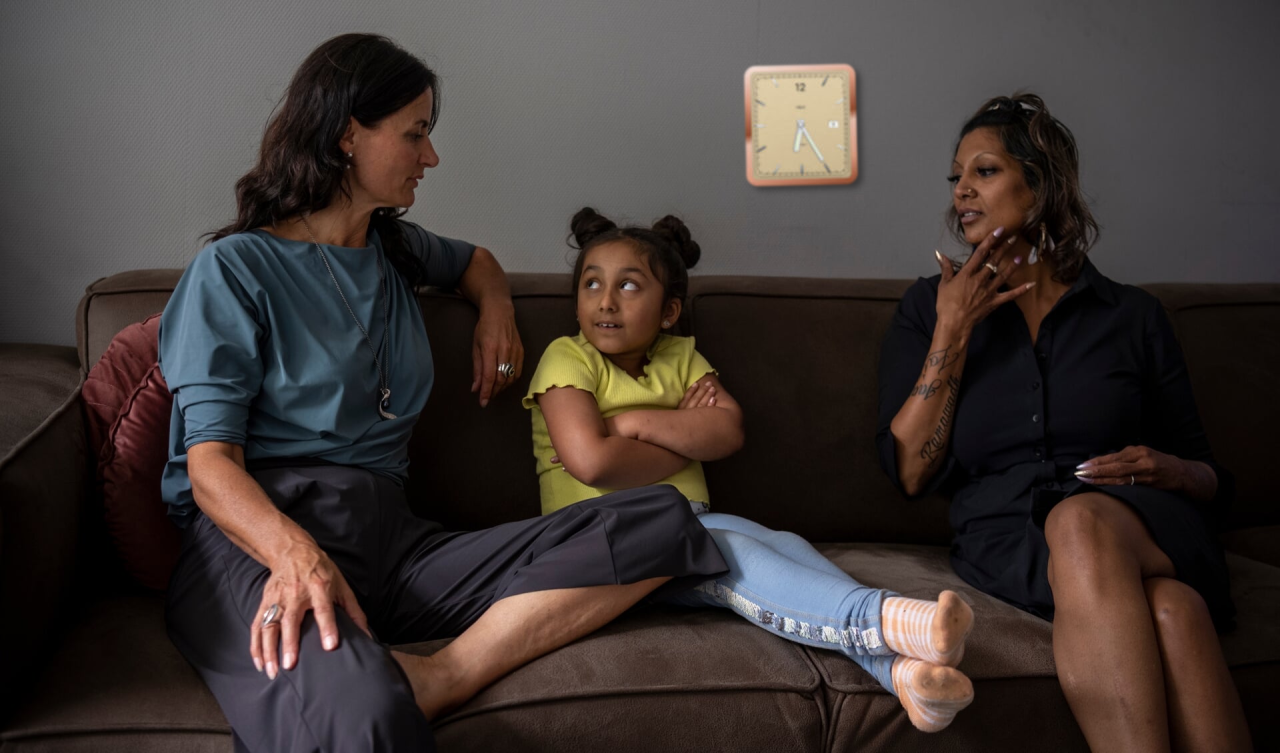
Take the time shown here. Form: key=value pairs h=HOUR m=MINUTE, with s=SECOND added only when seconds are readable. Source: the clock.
h=6 m=25
